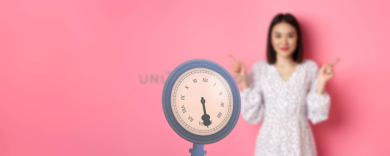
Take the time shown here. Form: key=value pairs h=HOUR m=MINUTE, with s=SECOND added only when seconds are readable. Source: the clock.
h=5 m=27
